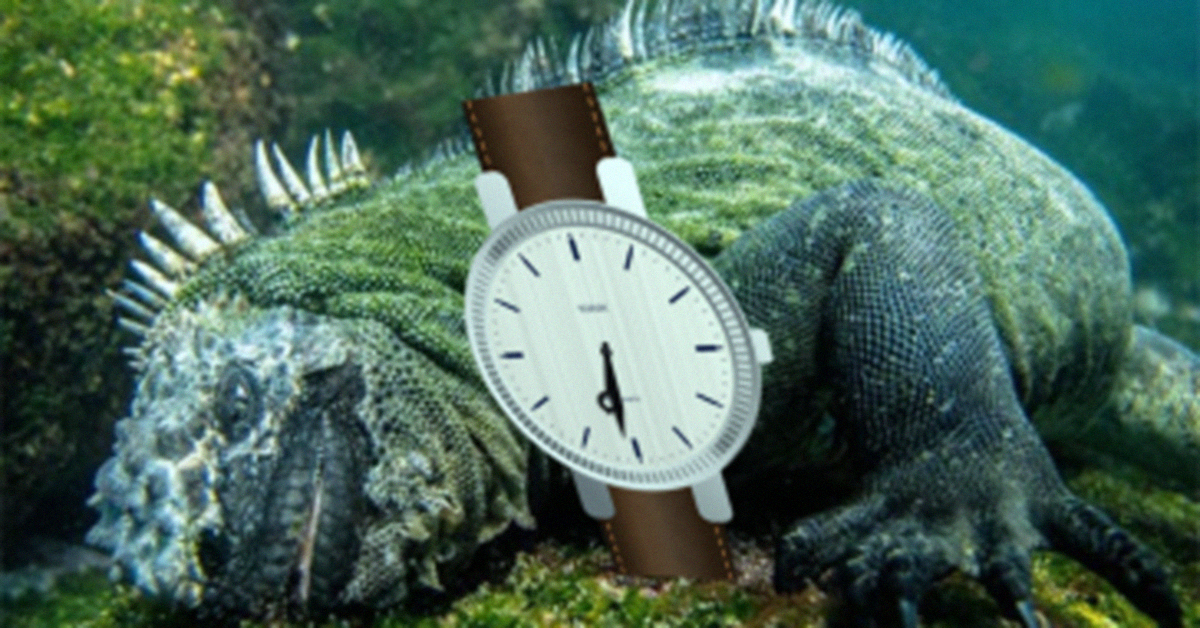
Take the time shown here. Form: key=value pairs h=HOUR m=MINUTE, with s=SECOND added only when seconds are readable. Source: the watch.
h=6 m=31
